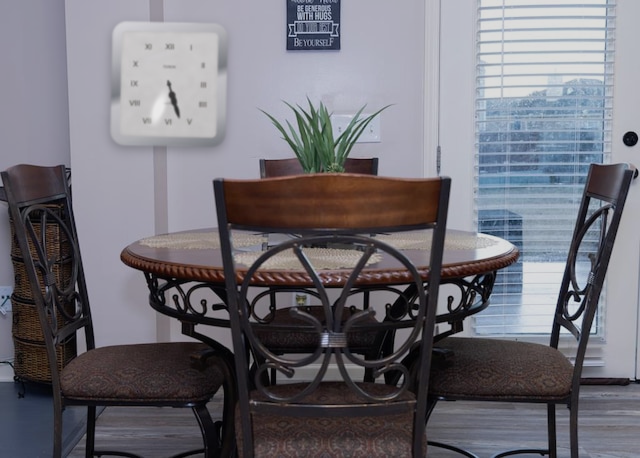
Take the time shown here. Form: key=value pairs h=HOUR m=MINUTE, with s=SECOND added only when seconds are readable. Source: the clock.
h=5 m=27
